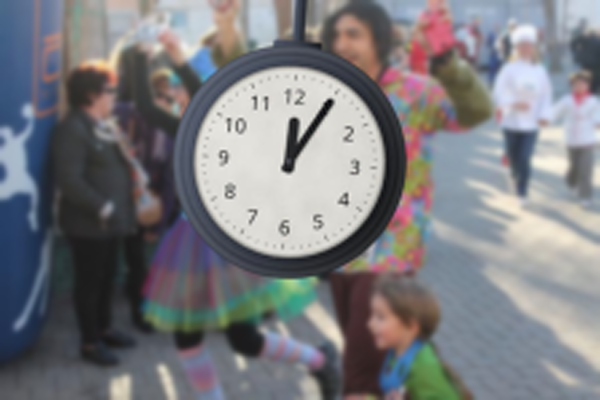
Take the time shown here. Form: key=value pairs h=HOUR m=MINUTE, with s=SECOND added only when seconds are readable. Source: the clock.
h=12 m=5
